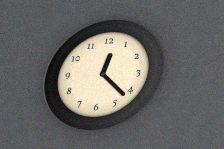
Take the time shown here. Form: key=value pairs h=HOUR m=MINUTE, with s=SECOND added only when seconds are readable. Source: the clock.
h=12 m=22
